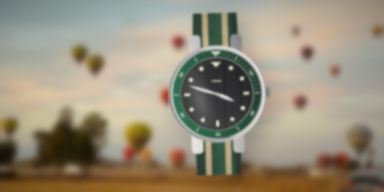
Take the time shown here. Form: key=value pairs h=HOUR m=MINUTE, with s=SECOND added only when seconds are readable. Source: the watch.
h=3 m=48
